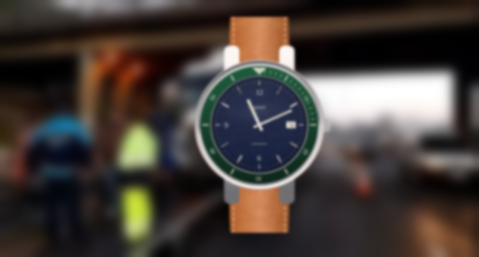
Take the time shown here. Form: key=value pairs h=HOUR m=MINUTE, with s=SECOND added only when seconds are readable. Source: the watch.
h=11 m=11
